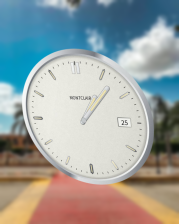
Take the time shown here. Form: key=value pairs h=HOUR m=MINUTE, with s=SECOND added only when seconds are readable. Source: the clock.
h=1 m=7
